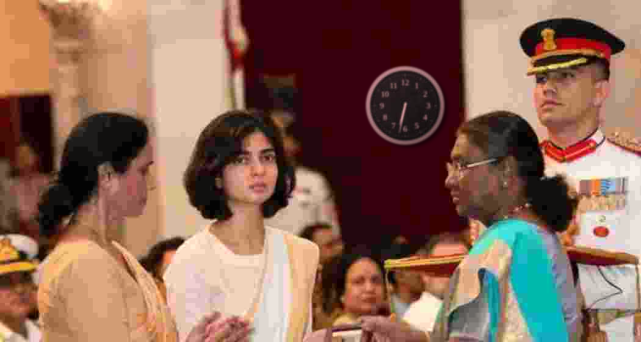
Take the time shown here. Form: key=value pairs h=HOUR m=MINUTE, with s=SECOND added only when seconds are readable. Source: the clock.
h=6 m=32
